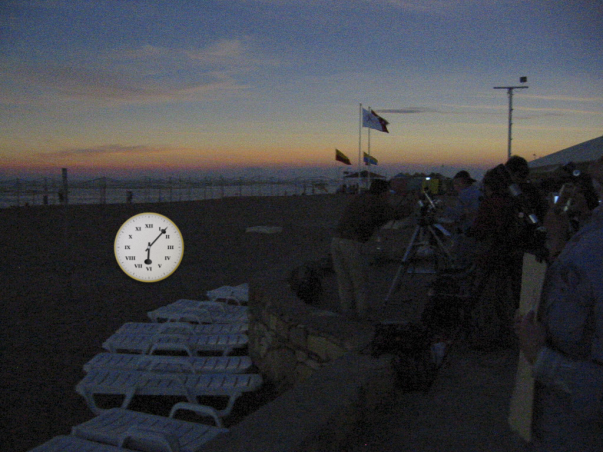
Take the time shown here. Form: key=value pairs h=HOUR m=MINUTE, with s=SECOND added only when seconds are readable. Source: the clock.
h=6 m=7
